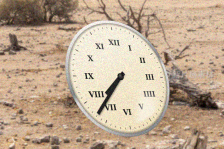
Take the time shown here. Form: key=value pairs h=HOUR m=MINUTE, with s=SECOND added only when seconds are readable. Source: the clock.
h=7 m=37
